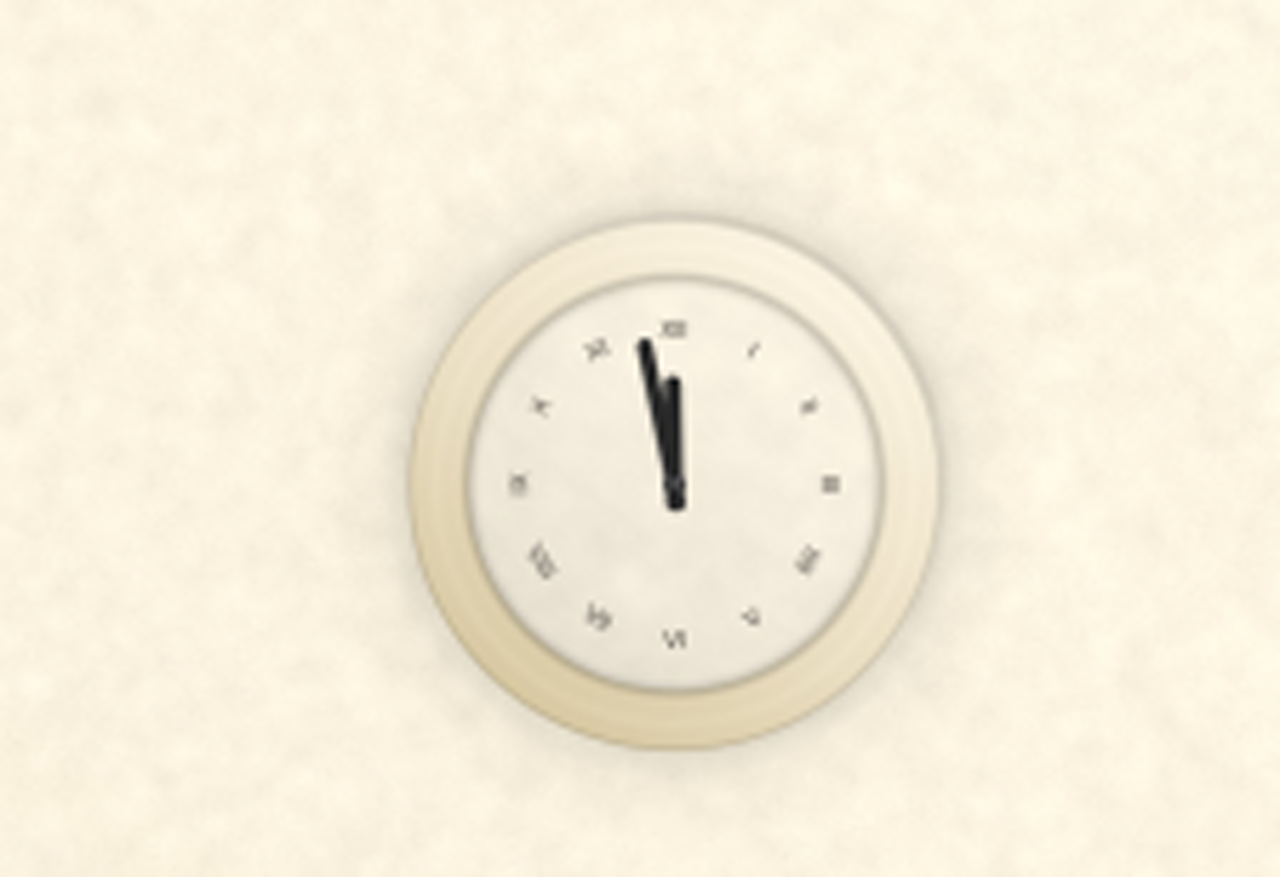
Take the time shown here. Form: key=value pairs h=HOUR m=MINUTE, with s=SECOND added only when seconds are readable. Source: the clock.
h=11 m=58
